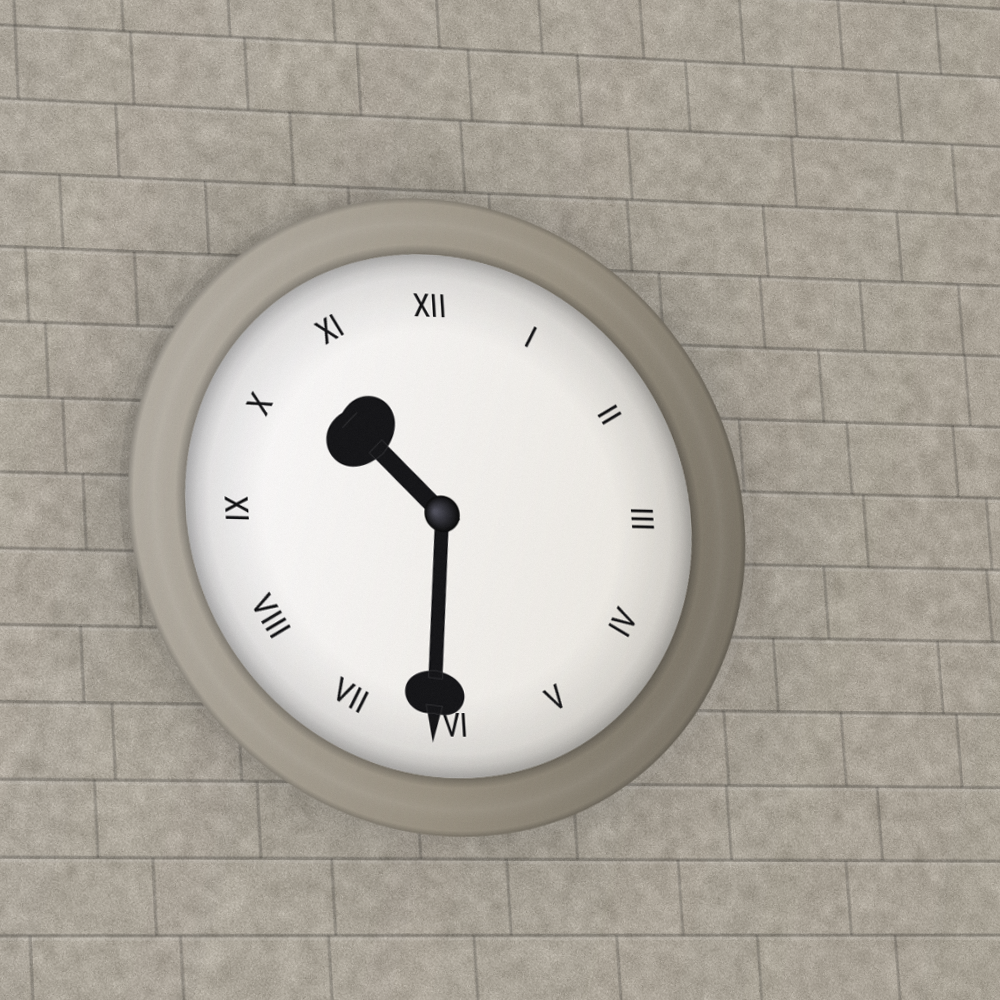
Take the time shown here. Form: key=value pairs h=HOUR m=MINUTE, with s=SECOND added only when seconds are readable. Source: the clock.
h=10 m=31
